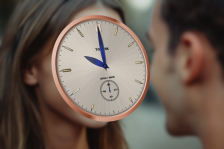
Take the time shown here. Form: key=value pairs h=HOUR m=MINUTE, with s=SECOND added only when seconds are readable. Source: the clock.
h=10 m=0
